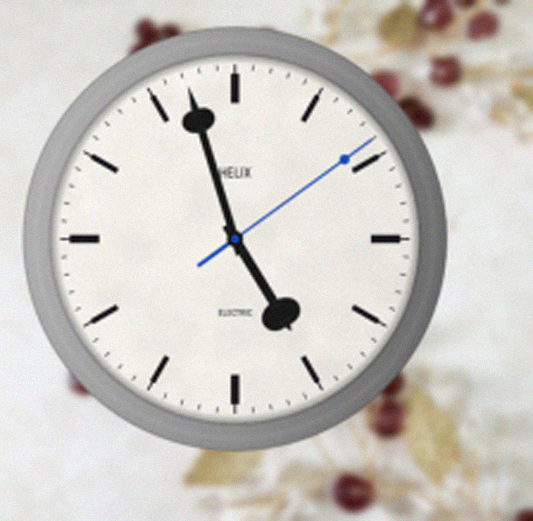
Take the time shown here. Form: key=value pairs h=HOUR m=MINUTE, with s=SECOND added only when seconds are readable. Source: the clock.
h=4 m=57 s=9
